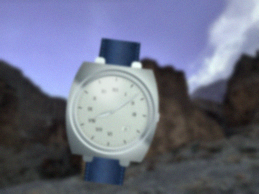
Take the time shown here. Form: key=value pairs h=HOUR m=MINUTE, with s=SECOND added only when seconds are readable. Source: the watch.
h=8 m=8
